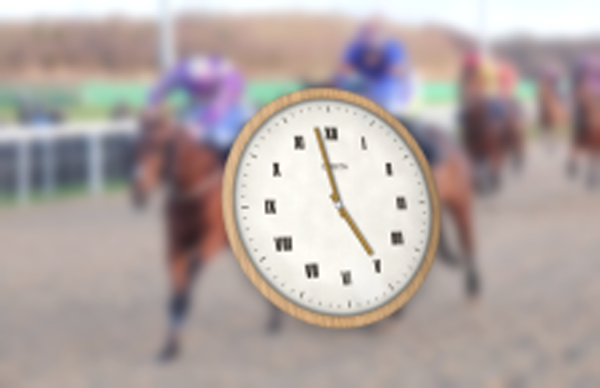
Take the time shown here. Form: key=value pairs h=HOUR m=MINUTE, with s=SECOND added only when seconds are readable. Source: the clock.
h=4 m=58
